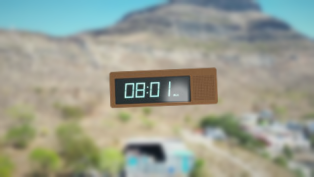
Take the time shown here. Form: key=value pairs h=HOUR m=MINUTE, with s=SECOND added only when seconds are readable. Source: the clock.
h=8 m=1
